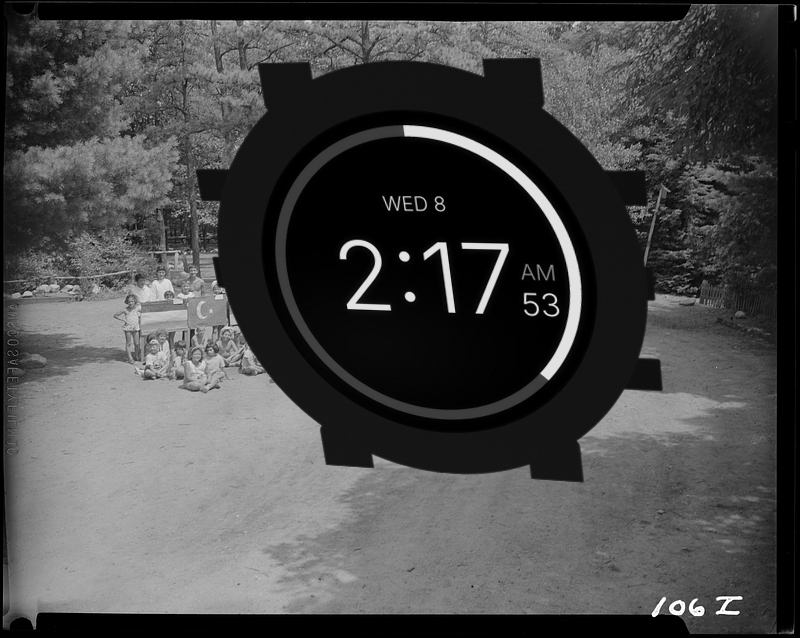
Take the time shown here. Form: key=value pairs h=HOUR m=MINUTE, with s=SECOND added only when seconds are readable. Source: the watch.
h=2 m=17 s=53
